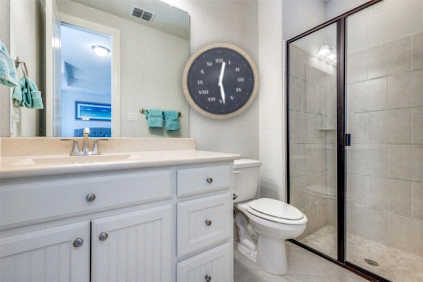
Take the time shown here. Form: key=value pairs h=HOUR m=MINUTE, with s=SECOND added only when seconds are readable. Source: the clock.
h=12 m=29
